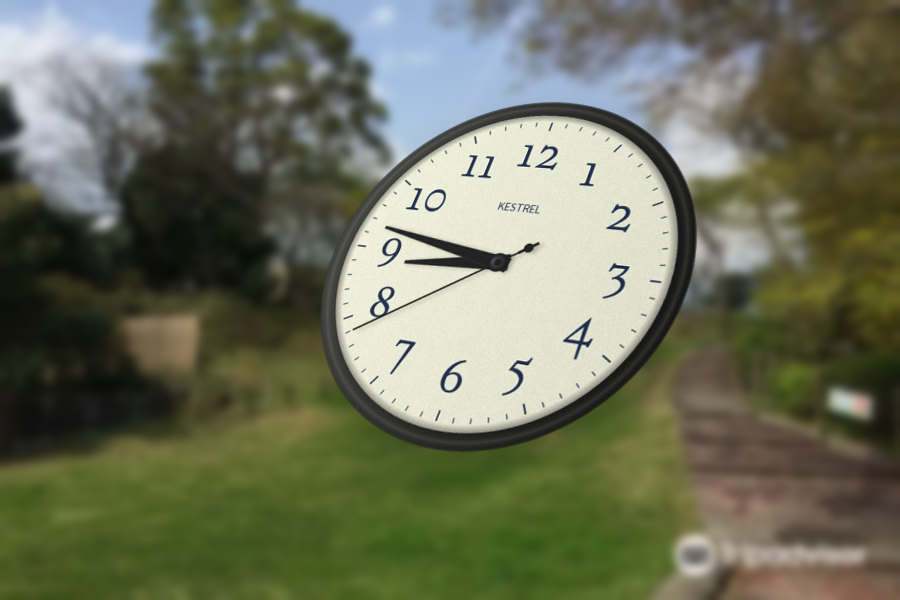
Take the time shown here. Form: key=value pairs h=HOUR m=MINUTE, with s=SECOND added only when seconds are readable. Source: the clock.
h=8 m=46 s=39
